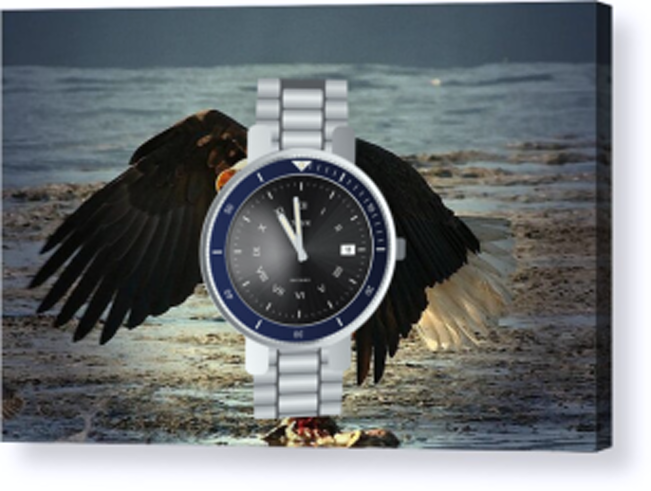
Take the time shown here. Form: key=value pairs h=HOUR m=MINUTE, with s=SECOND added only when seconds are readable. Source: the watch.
h=10 m=59
